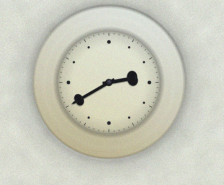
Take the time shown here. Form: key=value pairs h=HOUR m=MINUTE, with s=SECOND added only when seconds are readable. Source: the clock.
h=2 m=40
